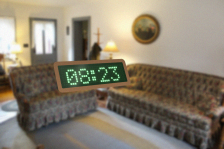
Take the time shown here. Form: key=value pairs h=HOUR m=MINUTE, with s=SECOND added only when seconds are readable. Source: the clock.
h=8 m=23
